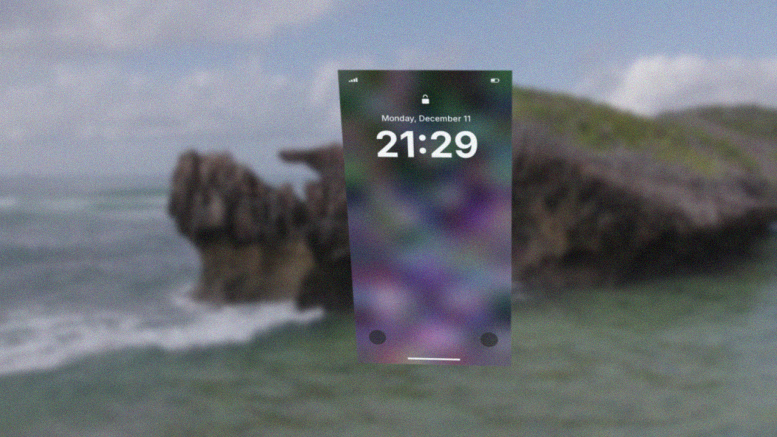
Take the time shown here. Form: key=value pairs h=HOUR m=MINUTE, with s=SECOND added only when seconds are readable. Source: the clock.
h=21 m=29
